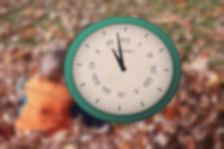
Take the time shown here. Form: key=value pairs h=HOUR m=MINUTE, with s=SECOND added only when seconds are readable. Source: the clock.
h=10 m=58
